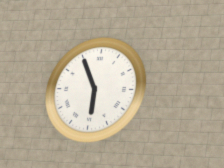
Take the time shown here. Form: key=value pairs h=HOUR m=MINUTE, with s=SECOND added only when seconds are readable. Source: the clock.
h=5 m=55
